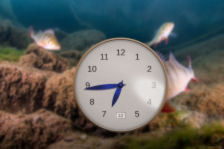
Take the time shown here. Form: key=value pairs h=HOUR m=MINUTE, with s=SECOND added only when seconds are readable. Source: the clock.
h=6 m=44
